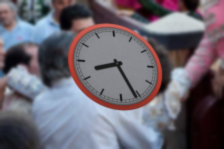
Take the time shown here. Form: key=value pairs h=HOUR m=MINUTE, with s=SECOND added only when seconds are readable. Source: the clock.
h=8 m=26
